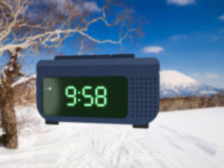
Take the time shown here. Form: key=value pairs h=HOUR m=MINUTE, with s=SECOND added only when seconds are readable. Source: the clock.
h=9 m=58
